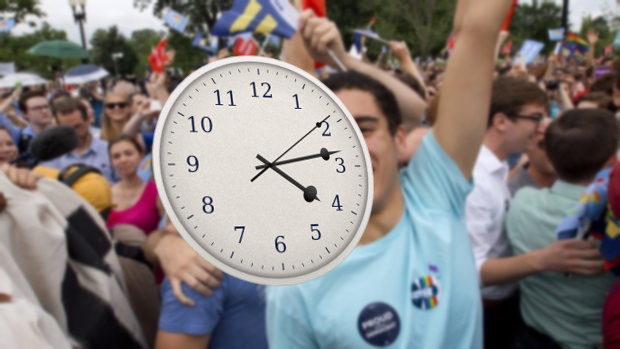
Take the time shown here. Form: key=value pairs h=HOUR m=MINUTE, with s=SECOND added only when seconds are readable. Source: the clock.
h=4 m=13 s=9
